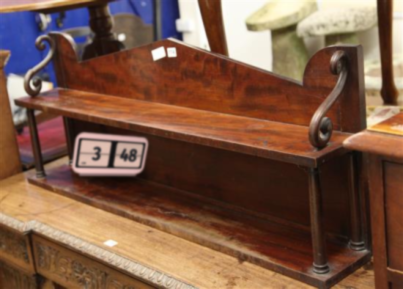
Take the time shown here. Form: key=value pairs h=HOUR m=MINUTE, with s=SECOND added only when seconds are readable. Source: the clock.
h=3 m=48
